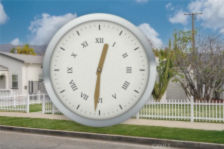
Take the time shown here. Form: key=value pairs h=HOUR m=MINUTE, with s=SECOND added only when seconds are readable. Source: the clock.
h=12 m=31
